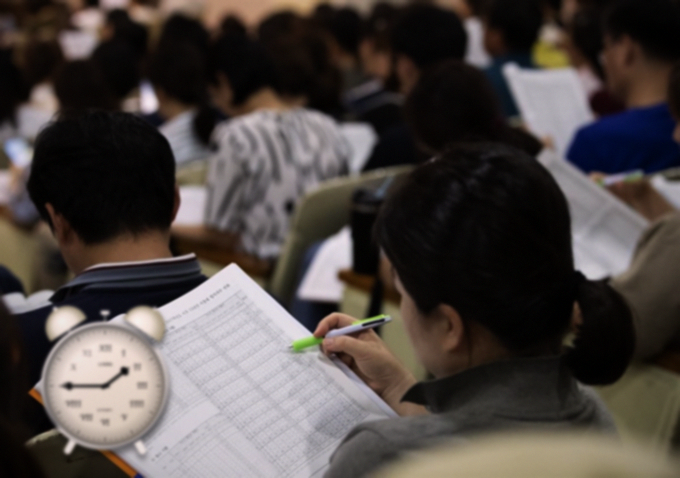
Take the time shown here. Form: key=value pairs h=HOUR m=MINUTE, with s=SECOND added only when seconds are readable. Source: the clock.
h=1 m=45
